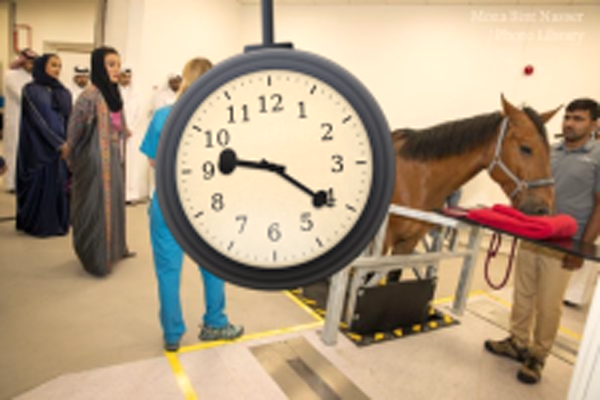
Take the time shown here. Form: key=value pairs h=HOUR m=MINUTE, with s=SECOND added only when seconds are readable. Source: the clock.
h=9 m=21
